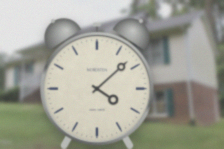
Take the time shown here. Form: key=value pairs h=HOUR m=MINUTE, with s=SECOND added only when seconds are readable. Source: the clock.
h=4 m=8
